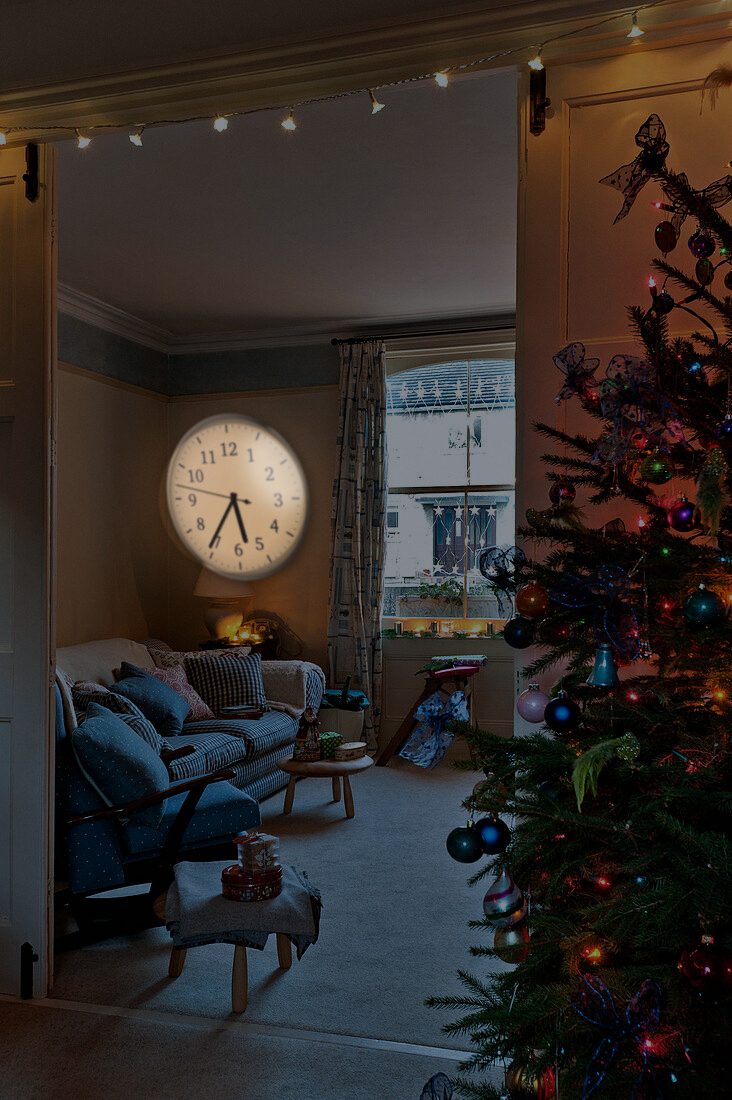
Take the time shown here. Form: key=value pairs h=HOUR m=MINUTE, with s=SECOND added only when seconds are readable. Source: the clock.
h=5 m=35 s=47
